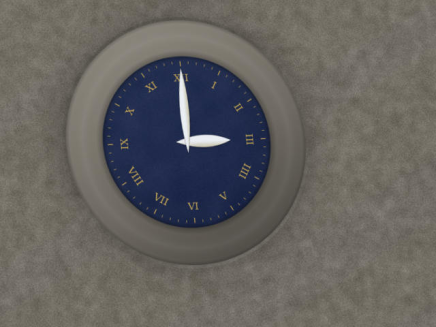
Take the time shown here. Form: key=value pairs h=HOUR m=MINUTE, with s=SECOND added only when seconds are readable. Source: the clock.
h=3 m=0
